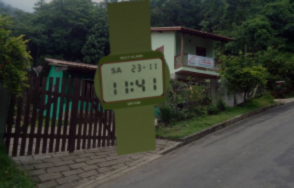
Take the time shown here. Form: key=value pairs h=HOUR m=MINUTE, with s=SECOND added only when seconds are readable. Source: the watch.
h=11 m=41
